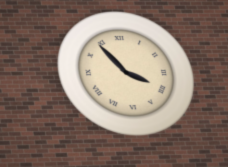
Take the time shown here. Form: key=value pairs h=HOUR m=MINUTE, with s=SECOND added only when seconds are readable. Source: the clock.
h=3 m=54
